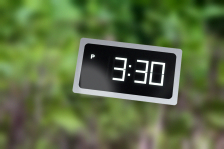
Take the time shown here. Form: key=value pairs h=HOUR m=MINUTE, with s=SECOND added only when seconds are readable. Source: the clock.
h=3 m=30
